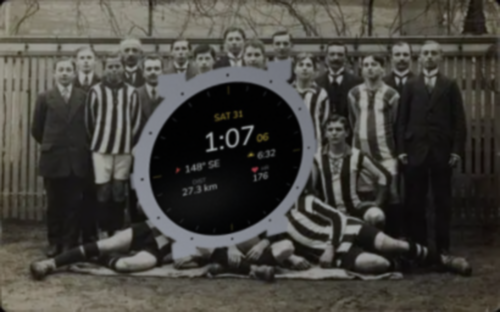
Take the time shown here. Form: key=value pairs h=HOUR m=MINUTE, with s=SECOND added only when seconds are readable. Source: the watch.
h=1 m=7
